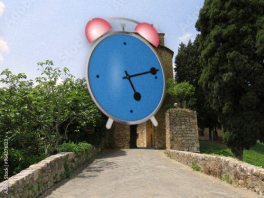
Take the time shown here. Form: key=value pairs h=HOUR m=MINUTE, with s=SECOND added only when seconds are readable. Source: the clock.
h=5 m=13
